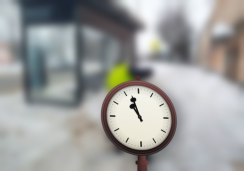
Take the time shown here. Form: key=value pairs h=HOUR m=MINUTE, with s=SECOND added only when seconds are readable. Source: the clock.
h=10 m=57
